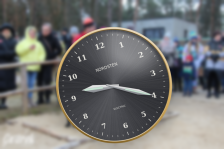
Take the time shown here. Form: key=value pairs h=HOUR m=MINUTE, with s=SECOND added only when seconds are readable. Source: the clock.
h=9 m=20
